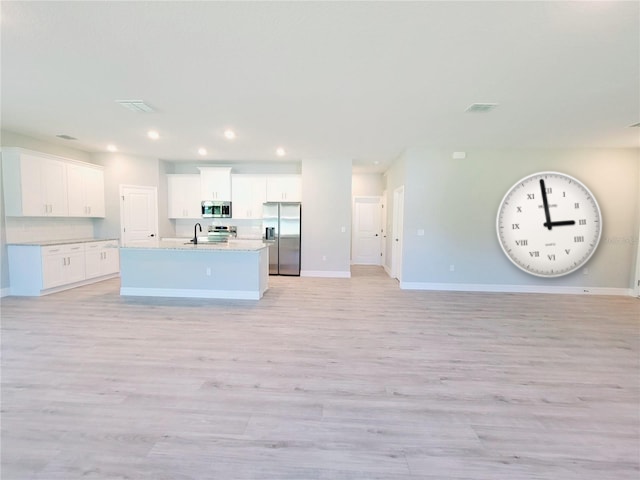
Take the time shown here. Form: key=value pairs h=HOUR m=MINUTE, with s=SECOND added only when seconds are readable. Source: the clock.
h=2 m=59
